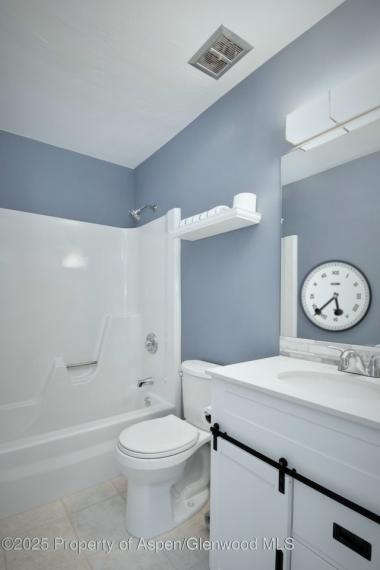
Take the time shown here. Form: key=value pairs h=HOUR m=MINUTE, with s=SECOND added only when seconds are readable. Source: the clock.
h=5 m=38
